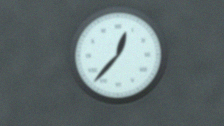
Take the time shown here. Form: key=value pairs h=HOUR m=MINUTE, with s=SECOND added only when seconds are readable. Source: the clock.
h=12 m=37
